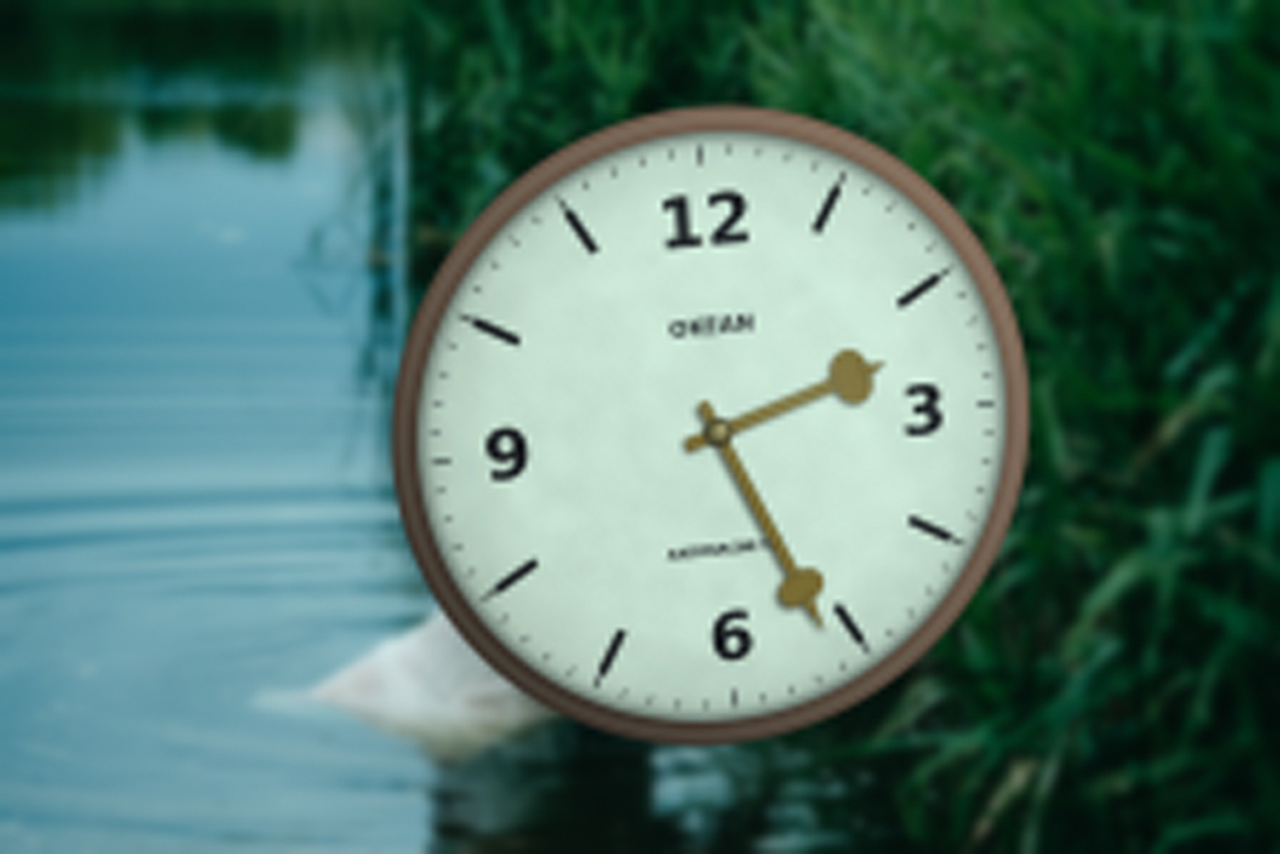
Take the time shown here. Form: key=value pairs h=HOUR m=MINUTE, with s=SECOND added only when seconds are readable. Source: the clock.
h=2 m=26
